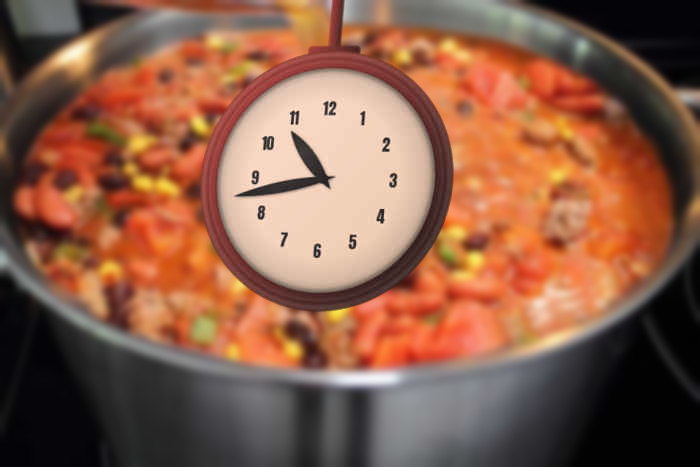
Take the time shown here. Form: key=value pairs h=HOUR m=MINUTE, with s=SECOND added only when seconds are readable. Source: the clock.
h=10 m=43
